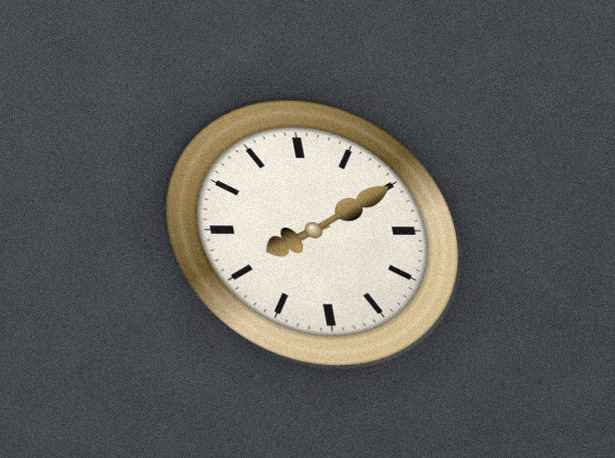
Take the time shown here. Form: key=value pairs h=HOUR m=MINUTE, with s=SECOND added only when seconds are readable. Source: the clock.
h=8 m=10
